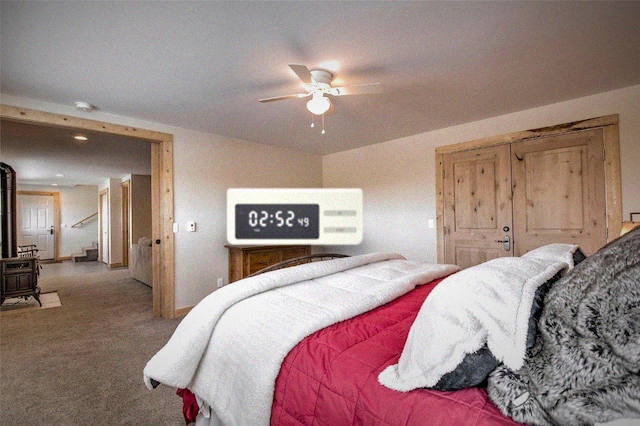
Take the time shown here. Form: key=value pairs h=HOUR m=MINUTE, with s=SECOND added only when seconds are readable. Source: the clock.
h=2 m=52
